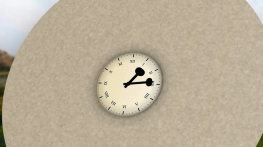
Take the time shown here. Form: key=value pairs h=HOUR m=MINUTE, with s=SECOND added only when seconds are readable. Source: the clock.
h=1 m=14
